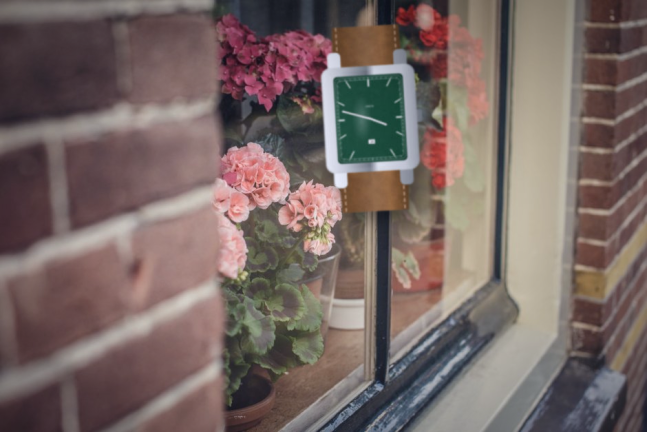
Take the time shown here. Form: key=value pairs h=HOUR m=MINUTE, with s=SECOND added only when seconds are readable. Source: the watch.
h=3 m=48
